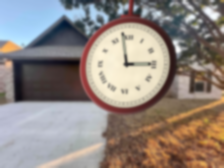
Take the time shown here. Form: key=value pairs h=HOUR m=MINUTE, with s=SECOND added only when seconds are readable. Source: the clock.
h=2 m=58
